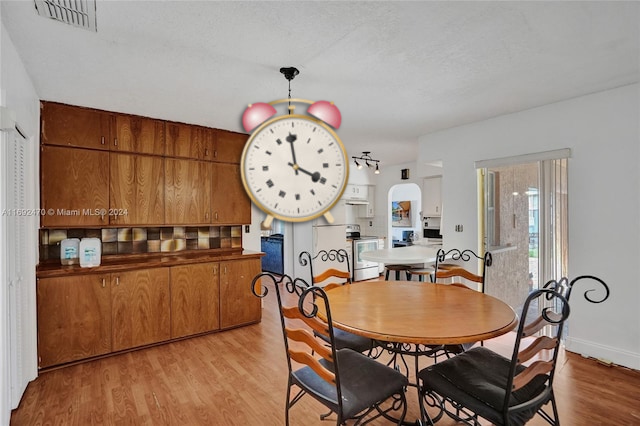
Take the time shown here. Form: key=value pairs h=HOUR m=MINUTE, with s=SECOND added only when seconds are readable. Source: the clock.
h=3 m=59
